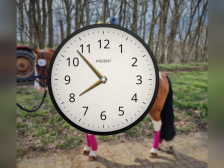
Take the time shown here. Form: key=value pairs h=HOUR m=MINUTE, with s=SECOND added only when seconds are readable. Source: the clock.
h=7 m=53
